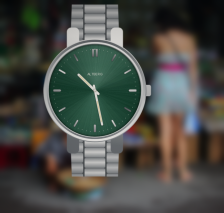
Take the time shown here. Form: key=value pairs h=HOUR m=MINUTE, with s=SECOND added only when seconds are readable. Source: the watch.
h=10 m=28
